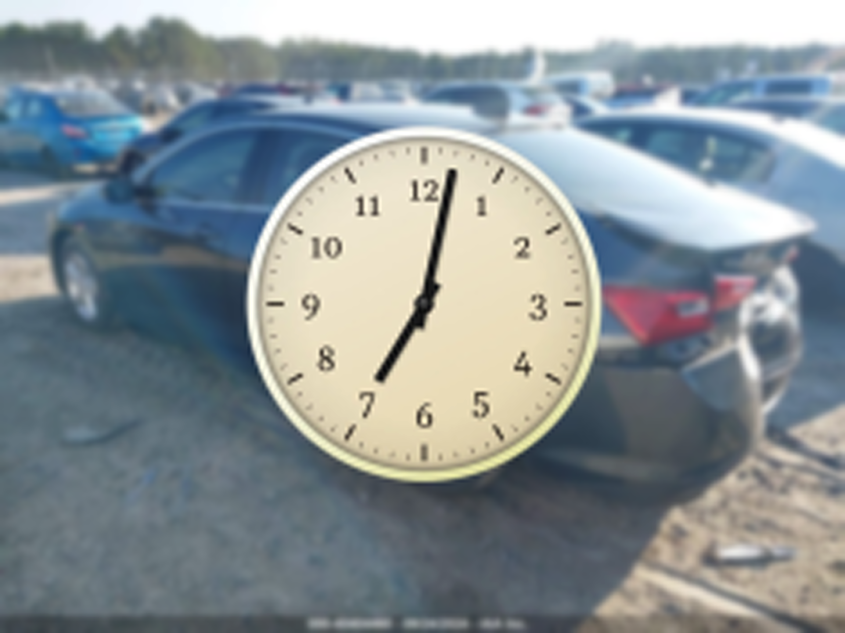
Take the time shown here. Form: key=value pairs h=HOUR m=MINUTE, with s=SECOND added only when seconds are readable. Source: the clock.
h=7 m=2
